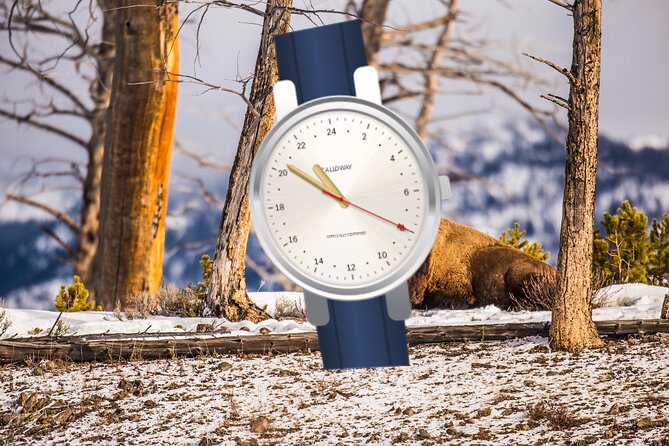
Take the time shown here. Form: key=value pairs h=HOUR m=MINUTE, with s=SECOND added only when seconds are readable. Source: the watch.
h=21 m=51 s=20
